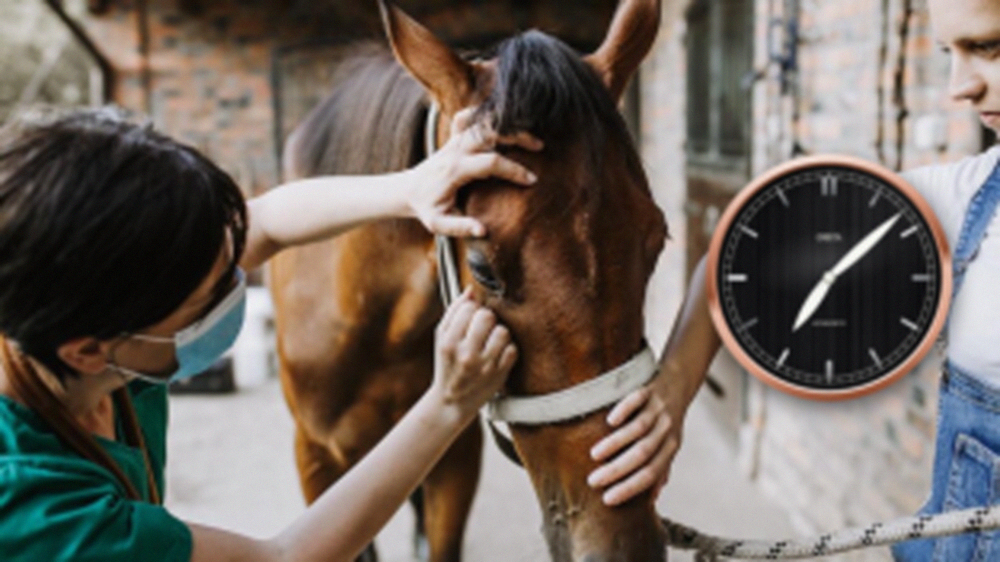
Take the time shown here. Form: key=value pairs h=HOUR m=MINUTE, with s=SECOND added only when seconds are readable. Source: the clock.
h=7 m=8
